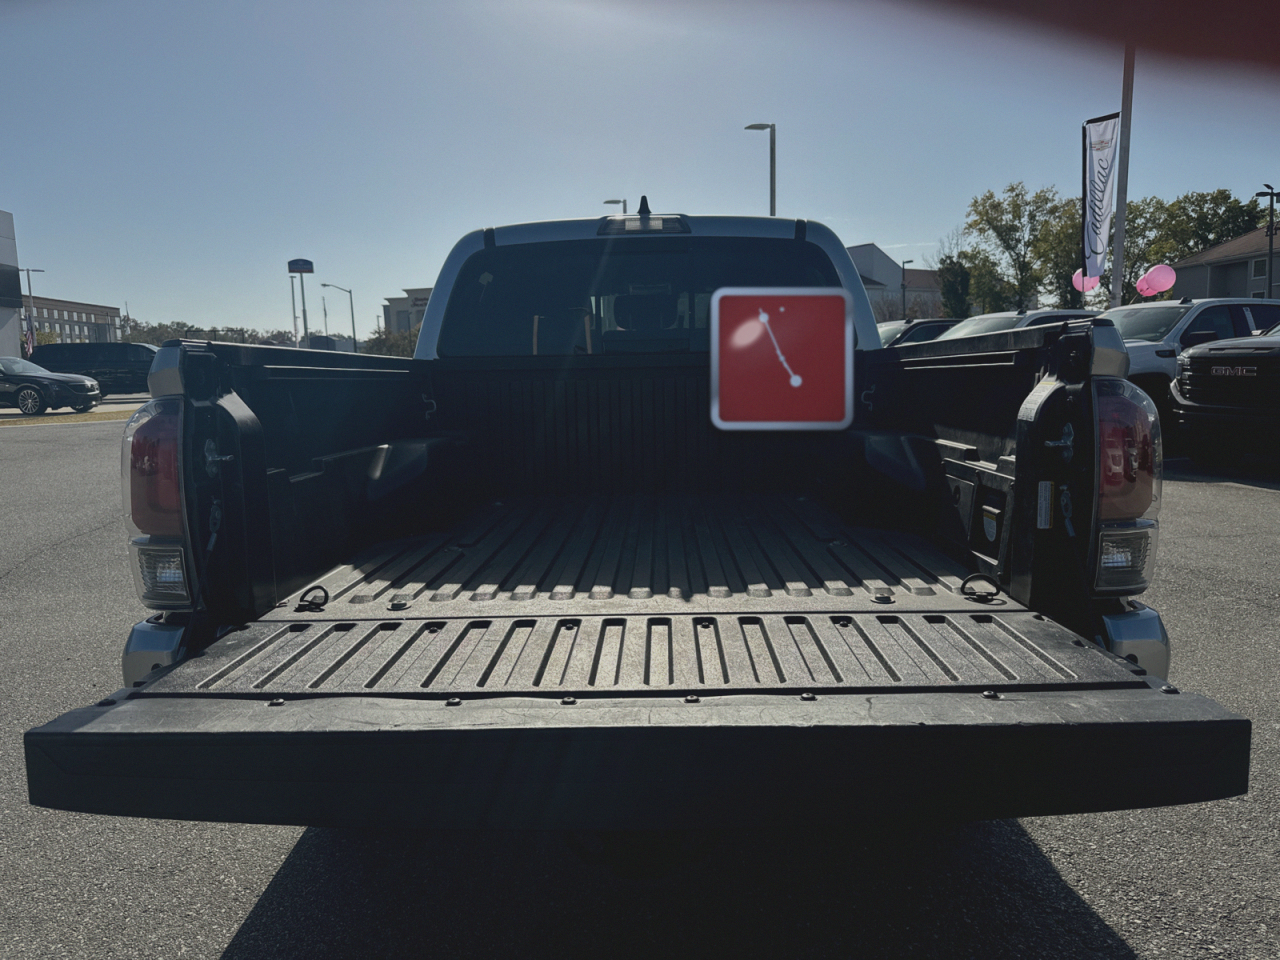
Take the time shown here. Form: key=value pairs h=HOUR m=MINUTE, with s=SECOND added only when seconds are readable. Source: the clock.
h=4 m=56
